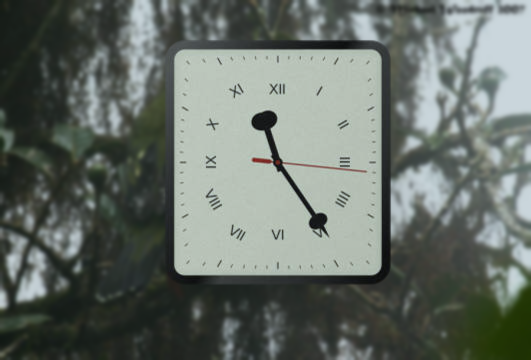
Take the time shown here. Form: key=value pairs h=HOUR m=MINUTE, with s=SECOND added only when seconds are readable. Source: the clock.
h=11 m=24 s=16
